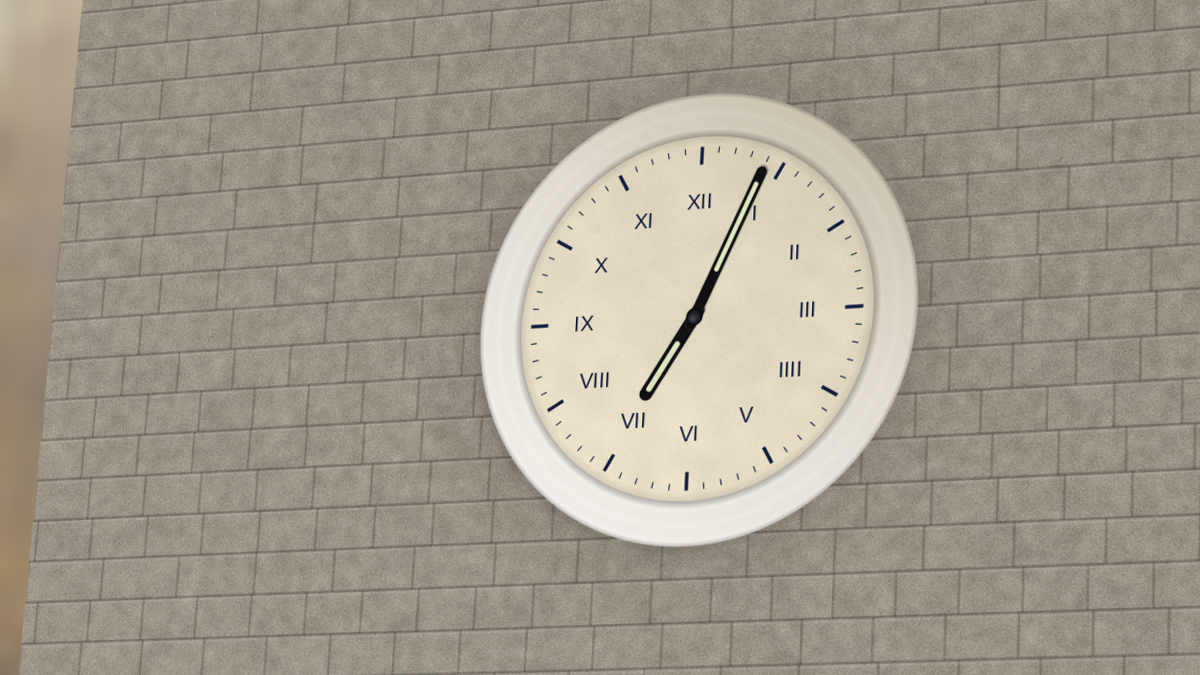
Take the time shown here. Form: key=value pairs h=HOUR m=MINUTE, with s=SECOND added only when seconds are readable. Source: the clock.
h=7 m=4
